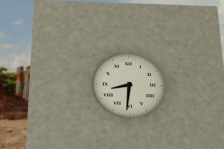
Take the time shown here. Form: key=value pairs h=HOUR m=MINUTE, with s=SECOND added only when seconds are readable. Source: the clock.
h=8 m=31
